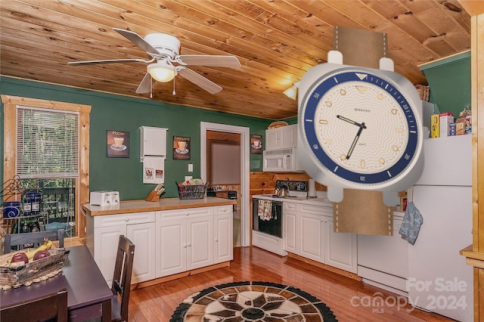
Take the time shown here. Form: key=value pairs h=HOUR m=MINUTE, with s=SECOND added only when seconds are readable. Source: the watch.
h=9 m=34
